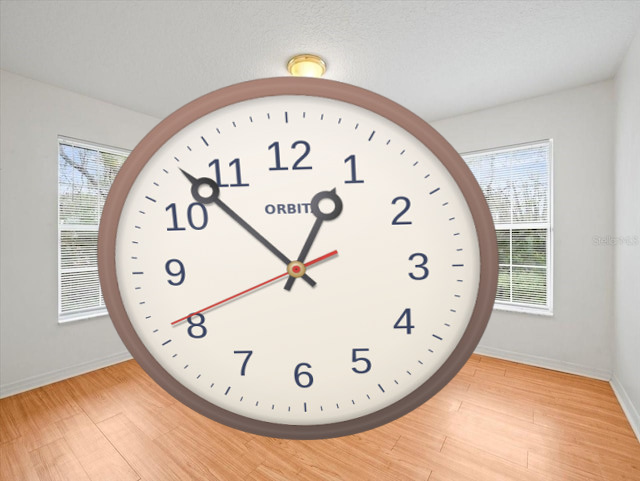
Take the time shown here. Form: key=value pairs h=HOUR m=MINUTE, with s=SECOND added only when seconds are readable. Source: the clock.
h=12 m=52 s=41
